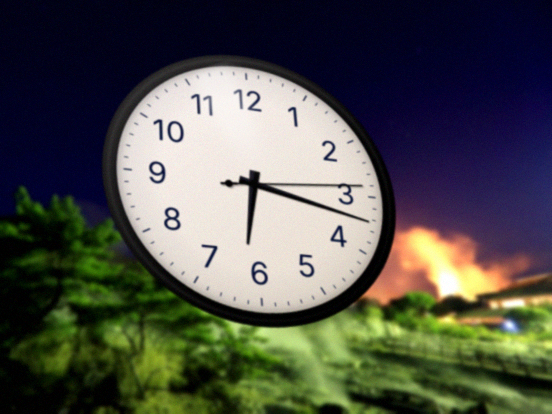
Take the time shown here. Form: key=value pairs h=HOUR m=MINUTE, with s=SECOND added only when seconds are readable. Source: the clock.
h=6 m=17 s=14
